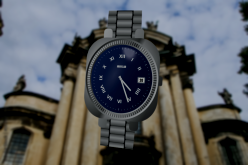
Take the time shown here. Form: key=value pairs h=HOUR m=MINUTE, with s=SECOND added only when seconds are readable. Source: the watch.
h=4 m=26
